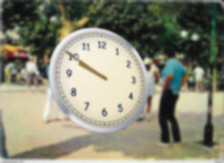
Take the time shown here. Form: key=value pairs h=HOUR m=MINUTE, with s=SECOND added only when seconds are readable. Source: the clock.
h=9 m=50
